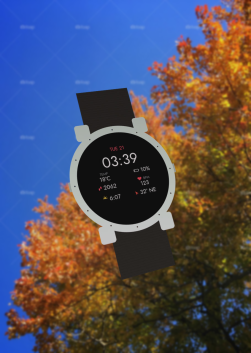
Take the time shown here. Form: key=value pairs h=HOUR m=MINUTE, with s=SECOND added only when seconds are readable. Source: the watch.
h=3 m=39
